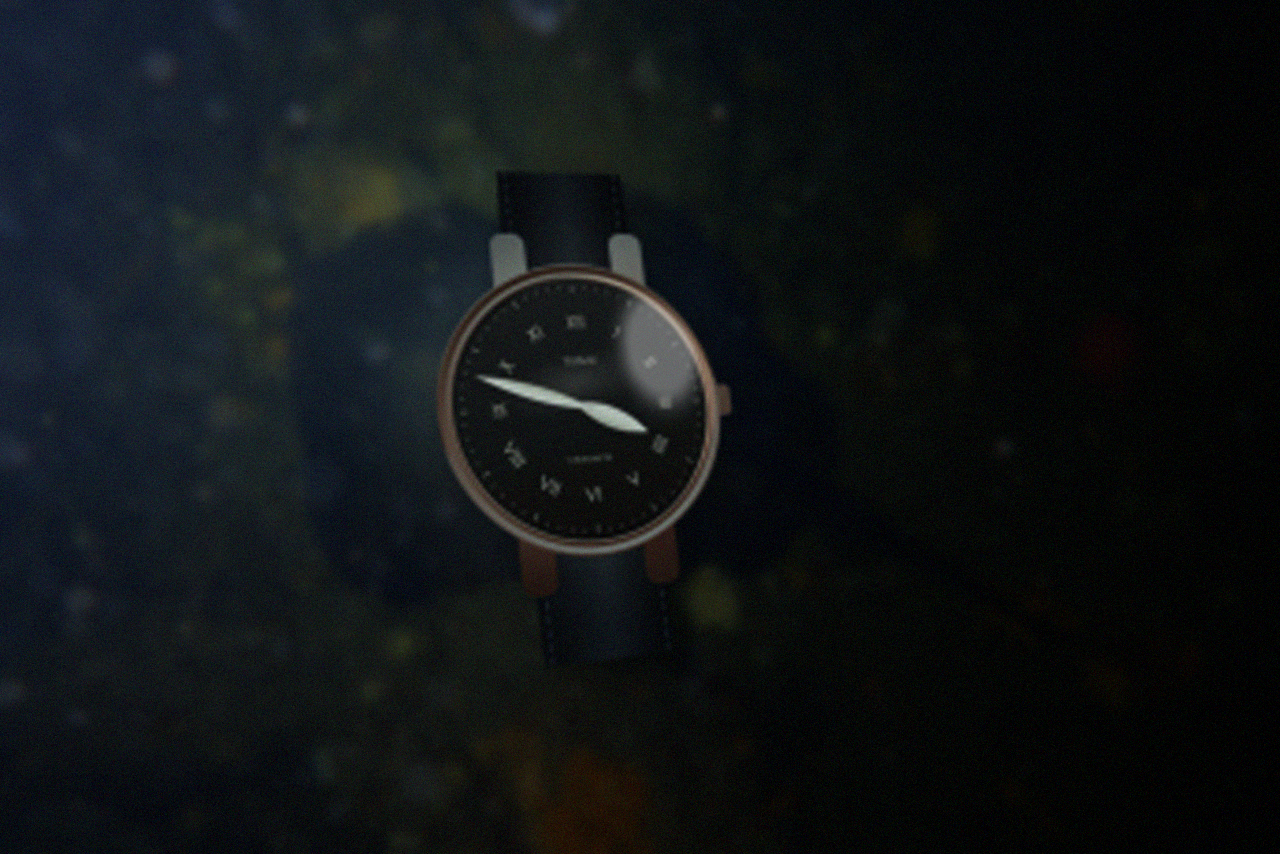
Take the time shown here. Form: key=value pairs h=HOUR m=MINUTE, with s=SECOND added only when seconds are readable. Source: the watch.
h=3 m=48
